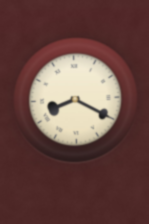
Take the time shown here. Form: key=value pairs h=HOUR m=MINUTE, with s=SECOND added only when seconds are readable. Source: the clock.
h=8 m=20
